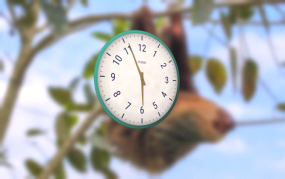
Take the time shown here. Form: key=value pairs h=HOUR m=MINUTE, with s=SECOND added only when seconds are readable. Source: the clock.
h=5 m=56
